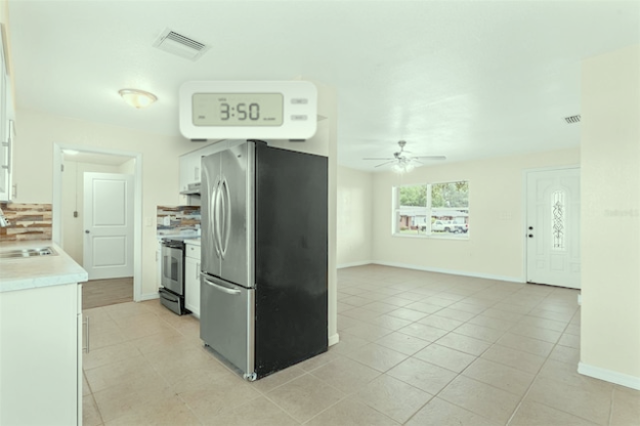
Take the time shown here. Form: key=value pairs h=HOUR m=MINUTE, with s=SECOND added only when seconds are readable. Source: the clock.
h=3 m=50
